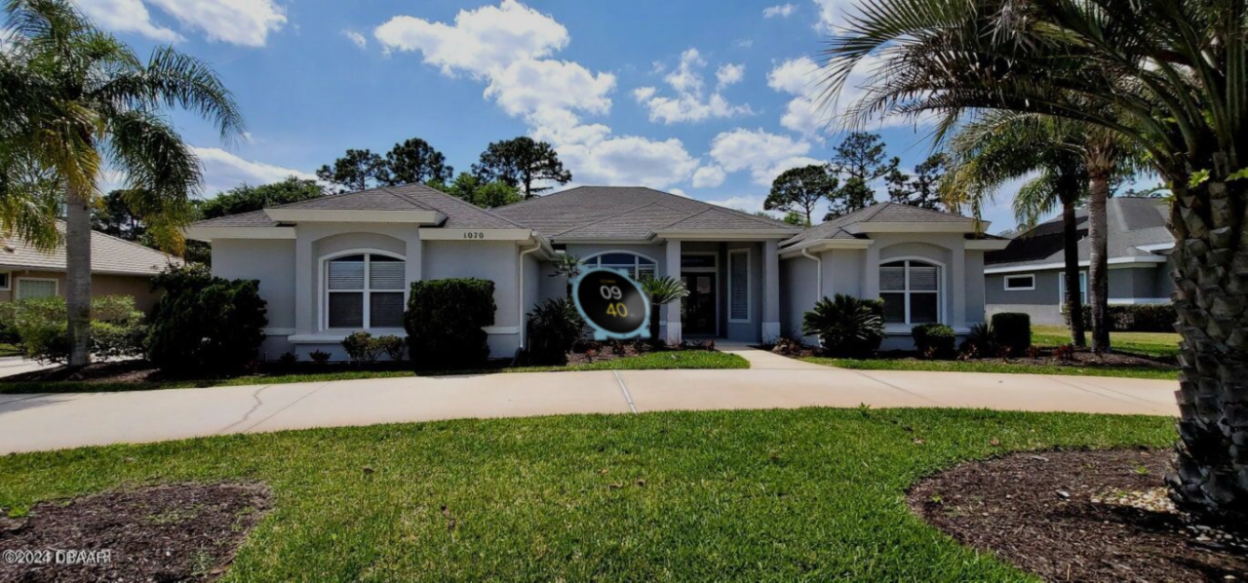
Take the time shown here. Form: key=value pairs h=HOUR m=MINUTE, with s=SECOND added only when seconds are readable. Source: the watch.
h=9 m=40
